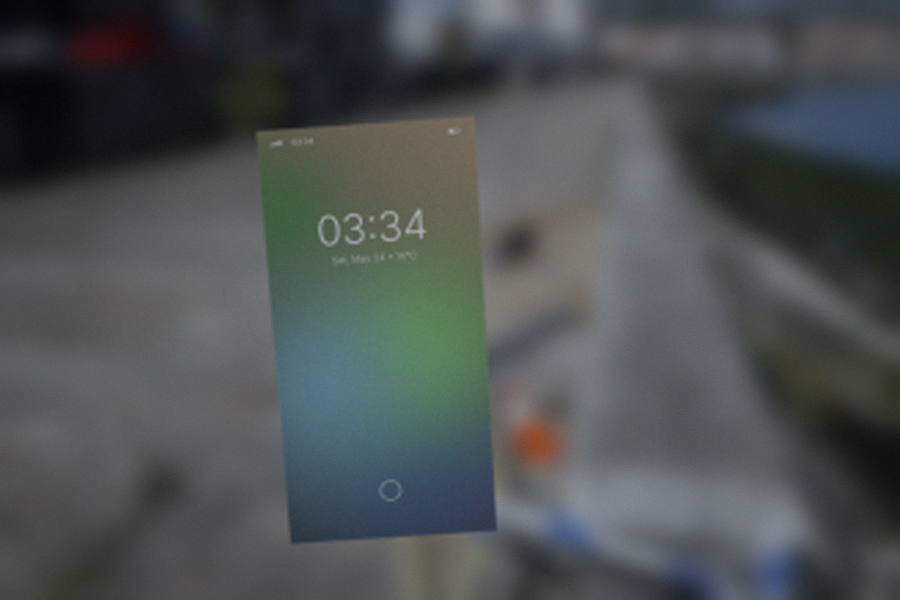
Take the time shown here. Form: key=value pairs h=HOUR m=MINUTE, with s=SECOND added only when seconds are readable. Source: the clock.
h=3 m=34
